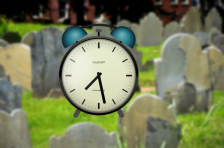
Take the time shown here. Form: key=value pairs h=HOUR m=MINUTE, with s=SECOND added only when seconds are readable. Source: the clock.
h=7 m=28
